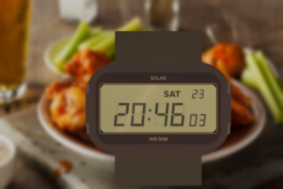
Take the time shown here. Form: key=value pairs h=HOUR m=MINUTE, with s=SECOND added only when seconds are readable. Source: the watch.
h=20 m=46 s=3
